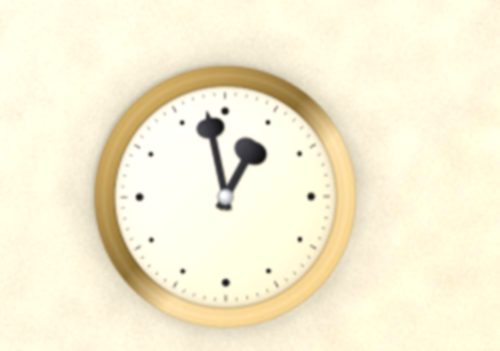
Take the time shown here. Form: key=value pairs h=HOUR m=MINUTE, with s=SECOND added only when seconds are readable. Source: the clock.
h=12 m=58
